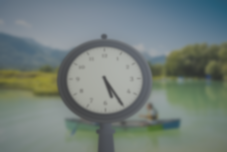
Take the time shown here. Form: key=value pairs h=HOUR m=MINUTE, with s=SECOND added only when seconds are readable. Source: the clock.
h=5 m=25
